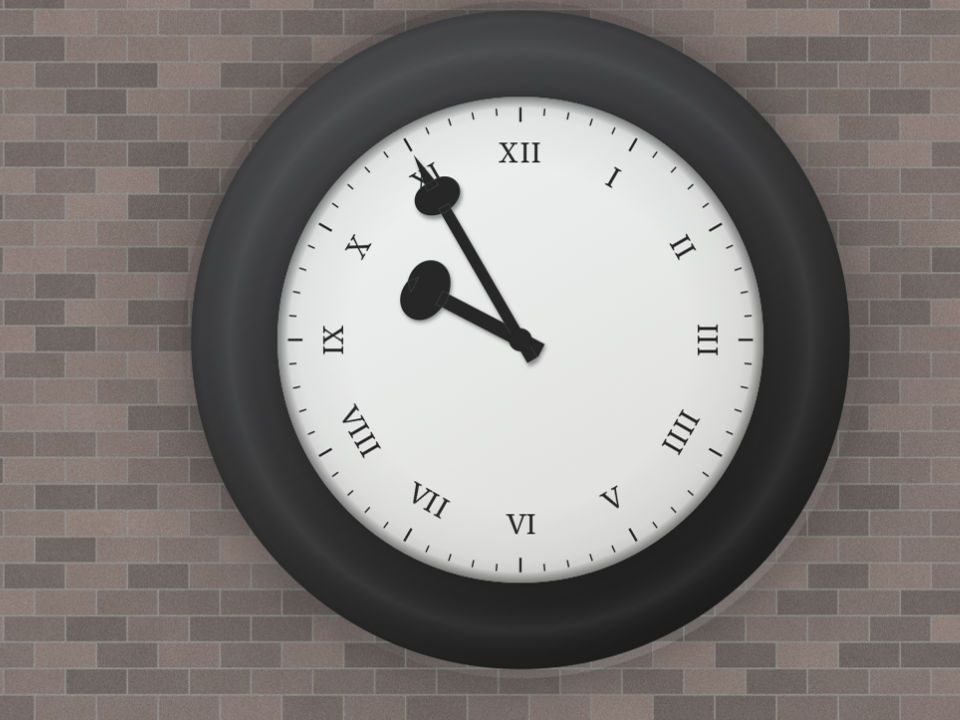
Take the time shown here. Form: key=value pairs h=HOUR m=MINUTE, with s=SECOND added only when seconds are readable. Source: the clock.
h=9 m=55
